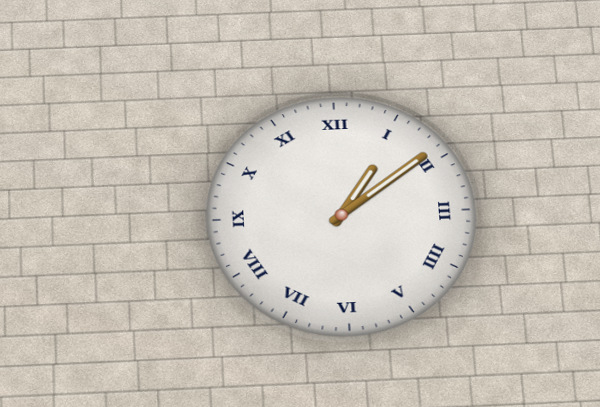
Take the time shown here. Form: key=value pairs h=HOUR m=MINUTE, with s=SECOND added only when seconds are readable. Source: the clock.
h=1 m=9
